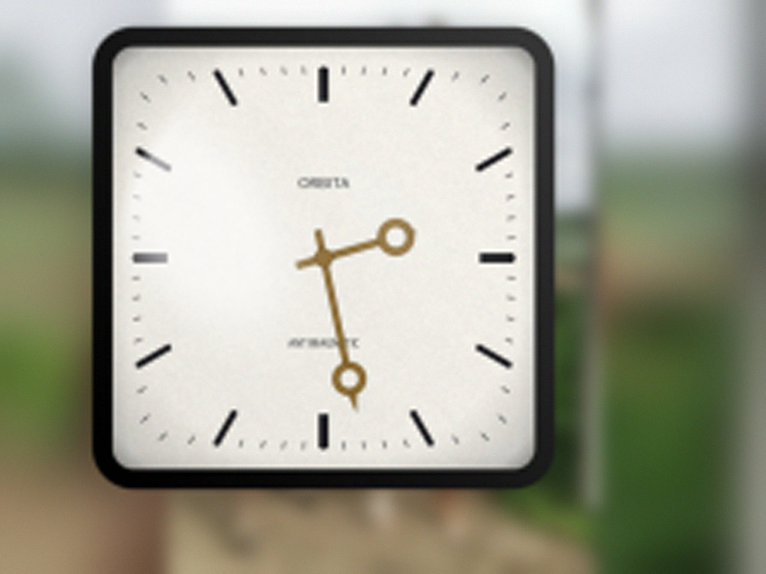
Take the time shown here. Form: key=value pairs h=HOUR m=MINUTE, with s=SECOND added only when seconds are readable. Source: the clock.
h=2 m=28
